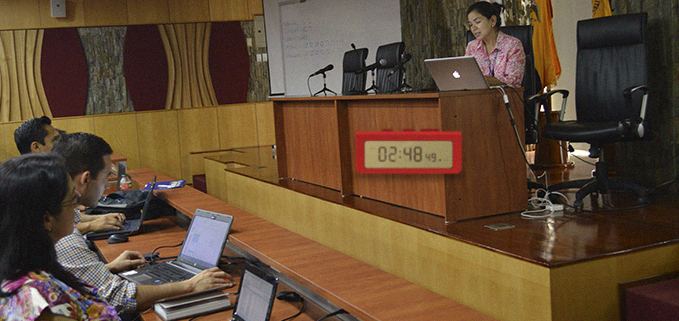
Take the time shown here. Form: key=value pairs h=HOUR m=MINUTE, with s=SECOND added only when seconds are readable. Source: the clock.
h=2 m=48
